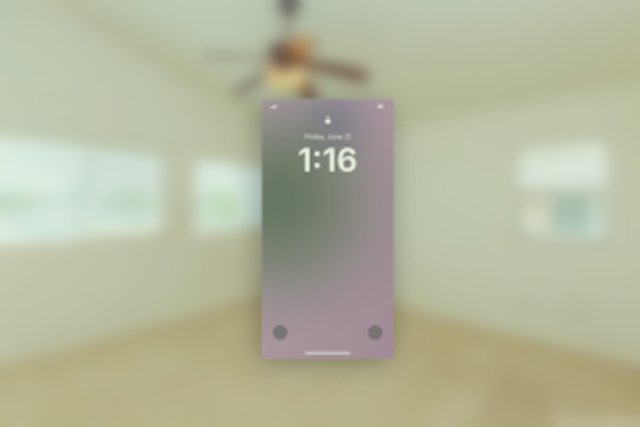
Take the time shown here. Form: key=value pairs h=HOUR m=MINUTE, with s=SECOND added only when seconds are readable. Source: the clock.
h=1 m=16
